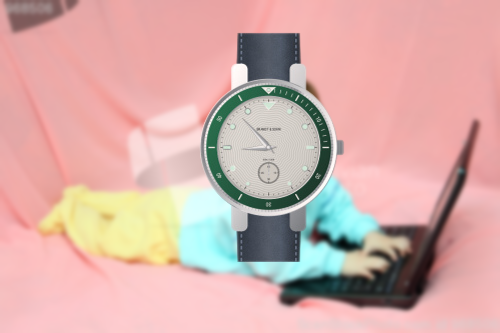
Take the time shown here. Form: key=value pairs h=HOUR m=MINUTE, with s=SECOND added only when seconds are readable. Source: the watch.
h=8 m=53
